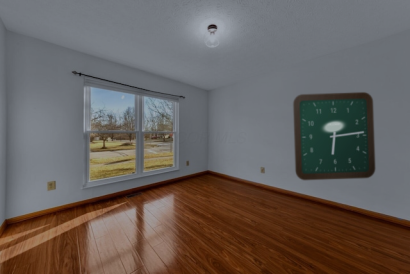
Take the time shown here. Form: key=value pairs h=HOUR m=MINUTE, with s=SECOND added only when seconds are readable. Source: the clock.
h=6 m=14
